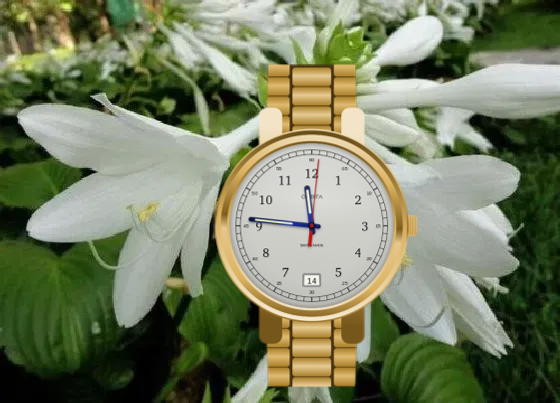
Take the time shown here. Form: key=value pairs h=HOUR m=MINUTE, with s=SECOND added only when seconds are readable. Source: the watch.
h=11 m=46 s=1
